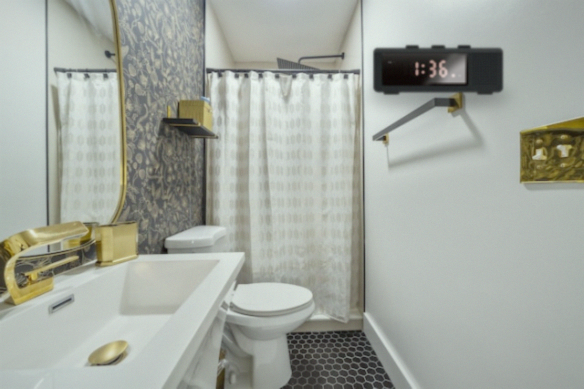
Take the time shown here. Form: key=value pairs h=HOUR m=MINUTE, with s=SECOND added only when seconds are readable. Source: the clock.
h=1 m=36
